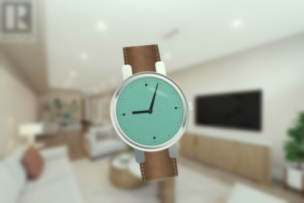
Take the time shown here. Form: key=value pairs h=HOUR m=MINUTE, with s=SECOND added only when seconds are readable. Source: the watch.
h=9 m=4
